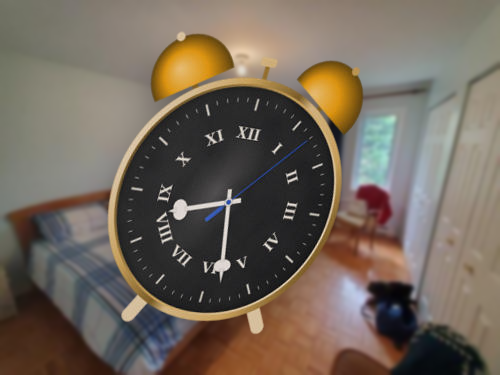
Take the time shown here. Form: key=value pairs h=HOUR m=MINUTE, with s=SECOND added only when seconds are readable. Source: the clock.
h=8 m=28 s=7
